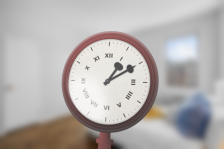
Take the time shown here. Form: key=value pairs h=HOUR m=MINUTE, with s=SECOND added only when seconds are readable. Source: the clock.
h=1 m=10
